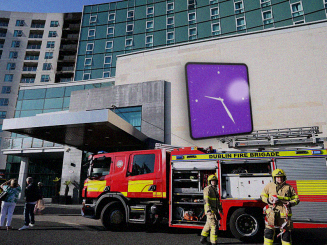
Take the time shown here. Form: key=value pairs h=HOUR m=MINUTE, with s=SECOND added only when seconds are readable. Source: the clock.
h=9 m=25
